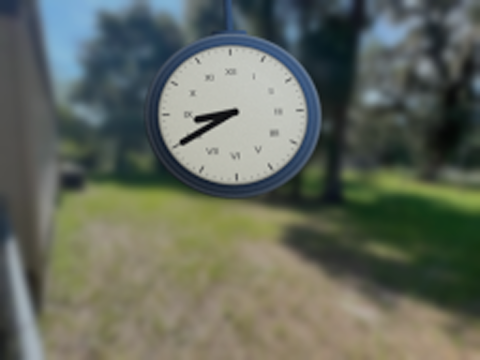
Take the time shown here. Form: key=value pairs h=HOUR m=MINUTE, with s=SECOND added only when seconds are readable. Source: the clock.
h=8 m=40
